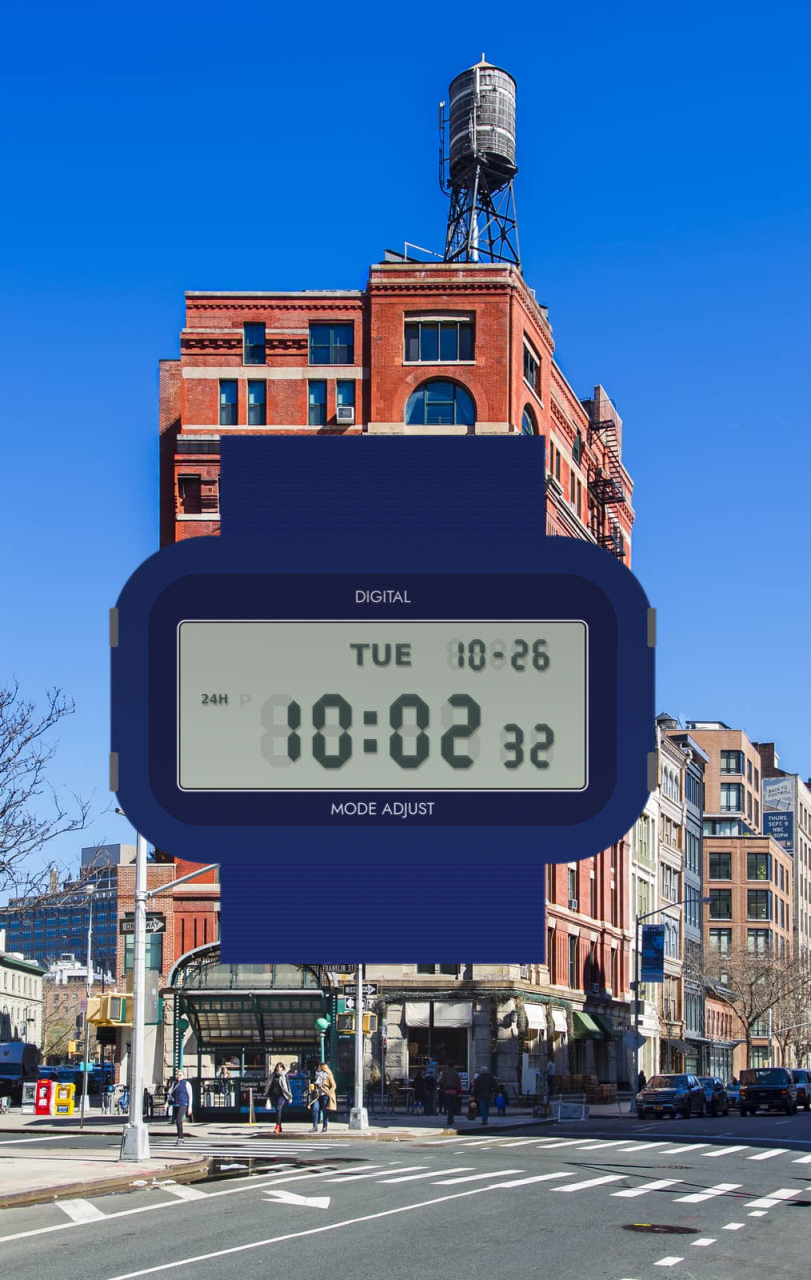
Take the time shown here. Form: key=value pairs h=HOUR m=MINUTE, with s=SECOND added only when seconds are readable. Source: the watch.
h=10 m=2 s=32
